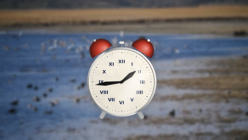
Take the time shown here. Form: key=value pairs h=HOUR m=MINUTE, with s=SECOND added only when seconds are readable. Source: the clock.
h=1 m=44
